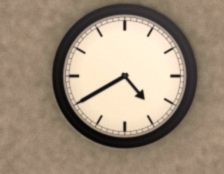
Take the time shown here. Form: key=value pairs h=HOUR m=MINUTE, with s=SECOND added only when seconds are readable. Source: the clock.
h=4 m=40
